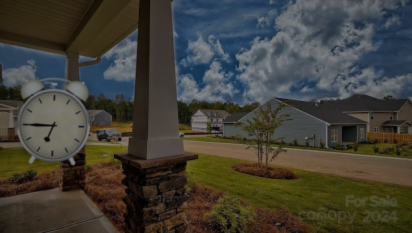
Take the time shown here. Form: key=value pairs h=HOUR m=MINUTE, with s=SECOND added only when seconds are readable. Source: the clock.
h=6 m=45
